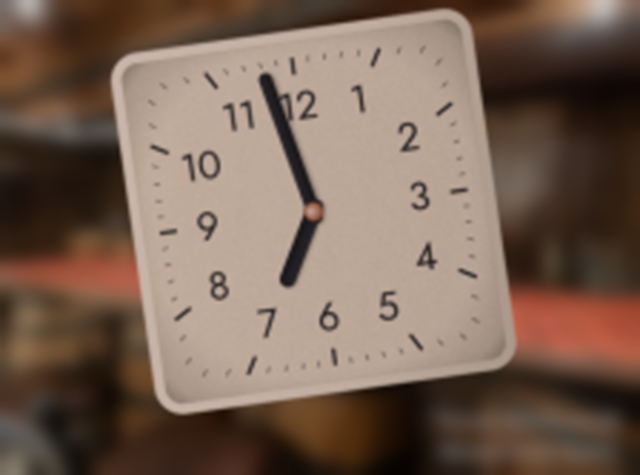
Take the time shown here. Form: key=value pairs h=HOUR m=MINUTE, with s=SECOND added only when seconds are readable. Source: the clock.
h=6 m=58
